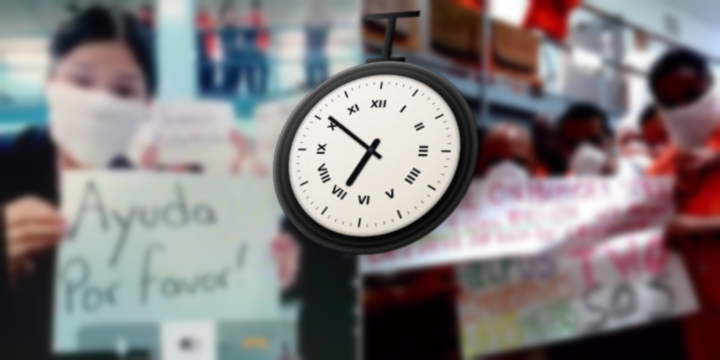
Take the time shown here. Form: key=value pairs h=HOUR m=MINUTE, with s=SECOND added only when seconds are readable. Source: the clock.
h=6 m=51
